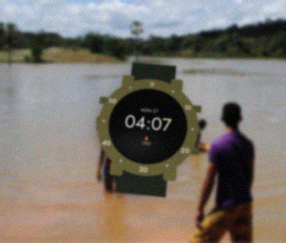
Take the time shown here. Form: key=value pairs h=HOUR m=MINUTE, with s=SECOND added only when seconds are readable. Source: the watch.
h=4 m=7
